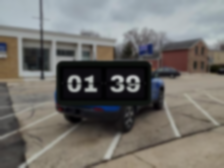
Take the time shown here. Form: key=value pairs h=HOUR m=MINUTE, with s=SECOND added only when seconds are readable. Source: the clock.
h=1 m=39
